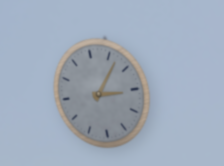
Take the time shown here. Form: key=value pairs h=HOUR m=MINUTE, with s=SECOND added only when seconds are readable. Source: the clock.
h=3 m=7
